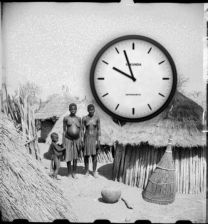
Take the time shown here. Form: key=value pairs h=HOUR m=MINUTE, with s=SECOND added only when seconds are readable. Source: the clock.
h=9 m=57
